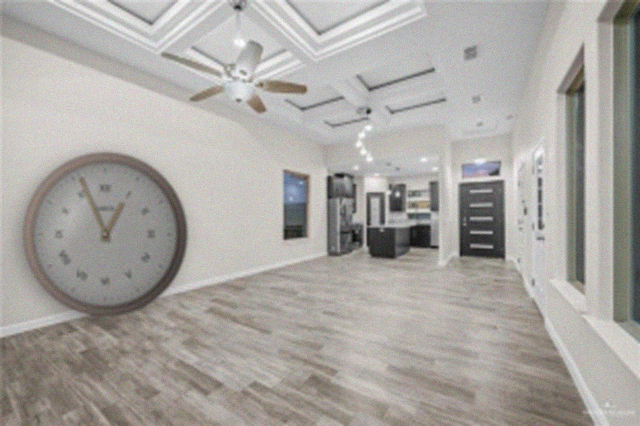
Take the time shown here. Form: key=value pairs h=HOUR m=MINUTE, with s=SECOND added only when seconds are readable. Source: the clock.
h=12 m=56
